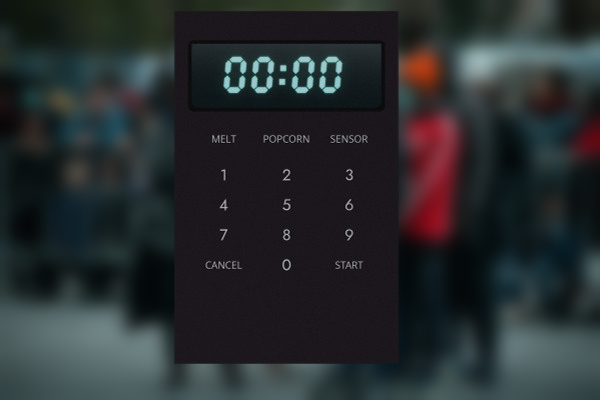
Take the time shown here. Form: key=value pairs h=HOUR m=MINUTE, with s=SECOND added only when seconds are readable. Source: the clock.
h=0 m=0
